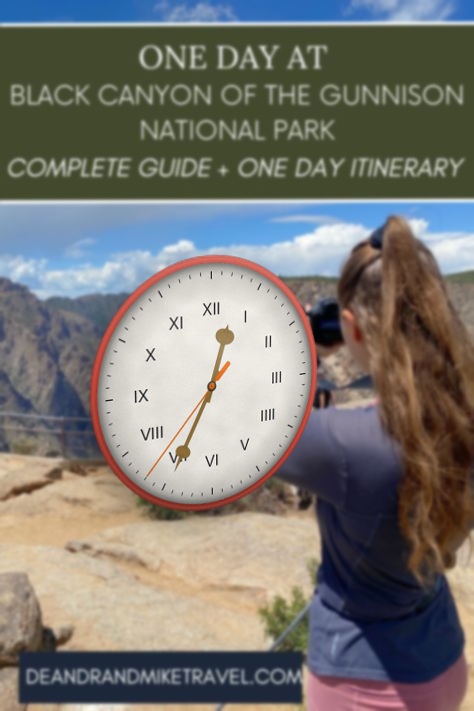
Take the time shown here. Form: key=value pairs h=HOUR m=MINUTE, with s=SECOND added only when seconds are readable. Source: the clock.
h=12 m=34 s=37
